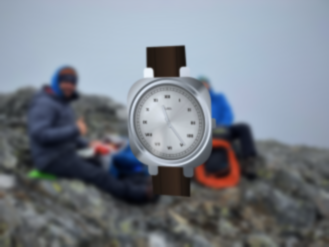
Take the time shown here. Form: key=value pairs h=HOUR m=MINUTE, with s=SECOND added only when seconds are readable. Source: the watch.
h=11 m=24
